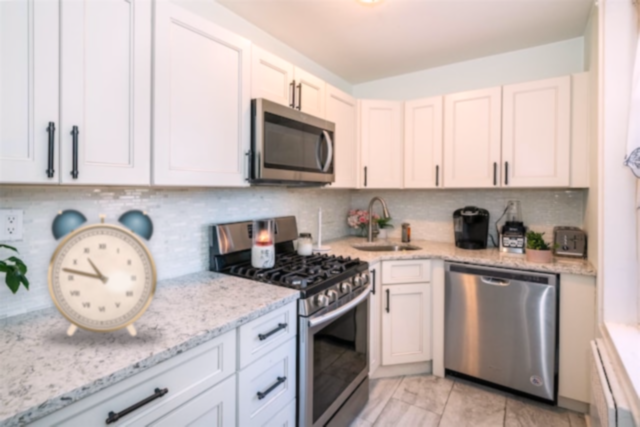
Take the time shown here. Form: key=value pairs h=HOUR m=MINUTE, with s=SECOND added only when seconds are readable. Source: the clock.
h=10 m=47
